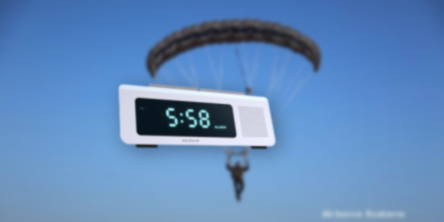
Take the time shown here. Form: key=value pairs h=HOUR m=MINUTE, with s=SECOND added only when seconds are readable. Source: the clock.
h=5 m=58
